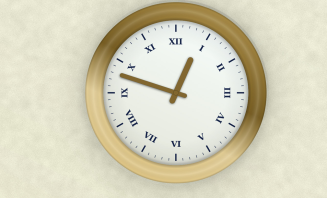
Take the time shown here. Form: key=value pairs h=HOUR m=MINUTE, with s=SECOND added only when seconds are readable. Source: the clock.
h=12 m=48
